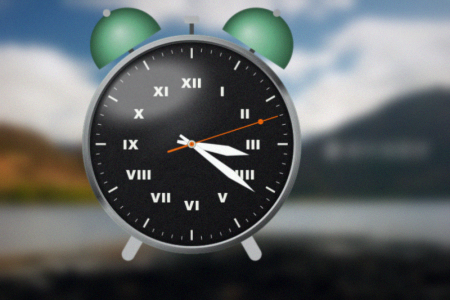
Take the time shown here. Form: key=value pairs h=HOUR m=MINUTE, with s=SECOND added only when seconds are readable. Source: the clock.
h=3 m=21 s=12
